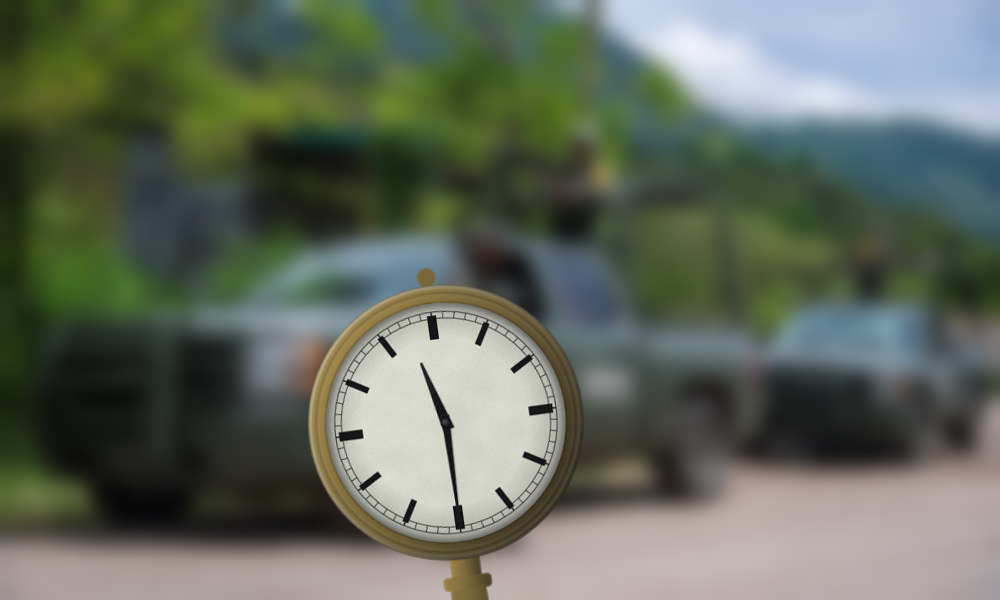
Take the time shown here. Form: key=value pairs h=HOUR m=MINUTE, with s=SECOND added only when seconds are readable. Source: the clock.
h=11 m=30
